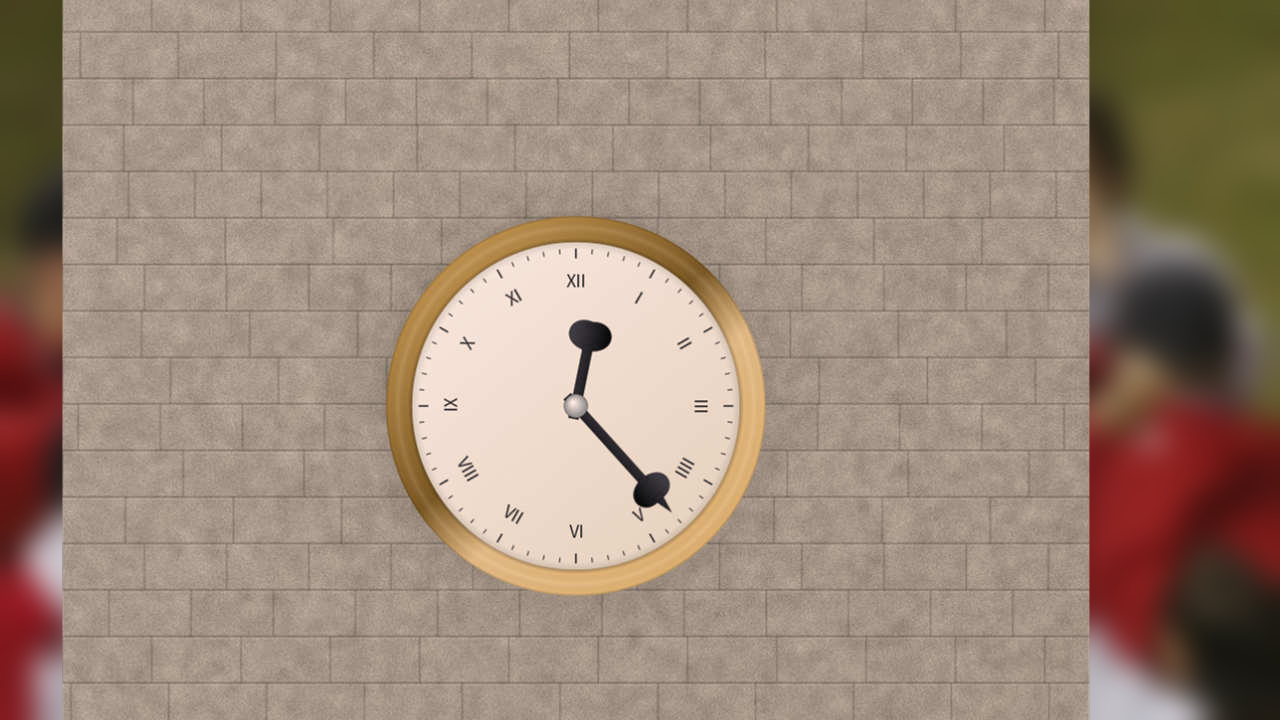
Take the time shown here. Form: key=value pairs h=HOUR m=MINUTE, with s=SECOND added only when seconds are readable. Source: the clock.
h=12 m=23
